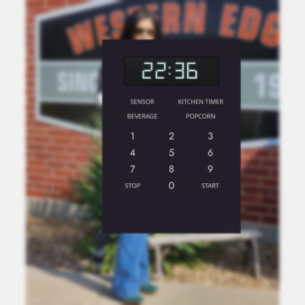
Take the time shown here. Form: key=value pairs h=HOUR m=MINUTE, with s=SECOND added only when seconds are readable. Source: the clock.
h=22 m=36
